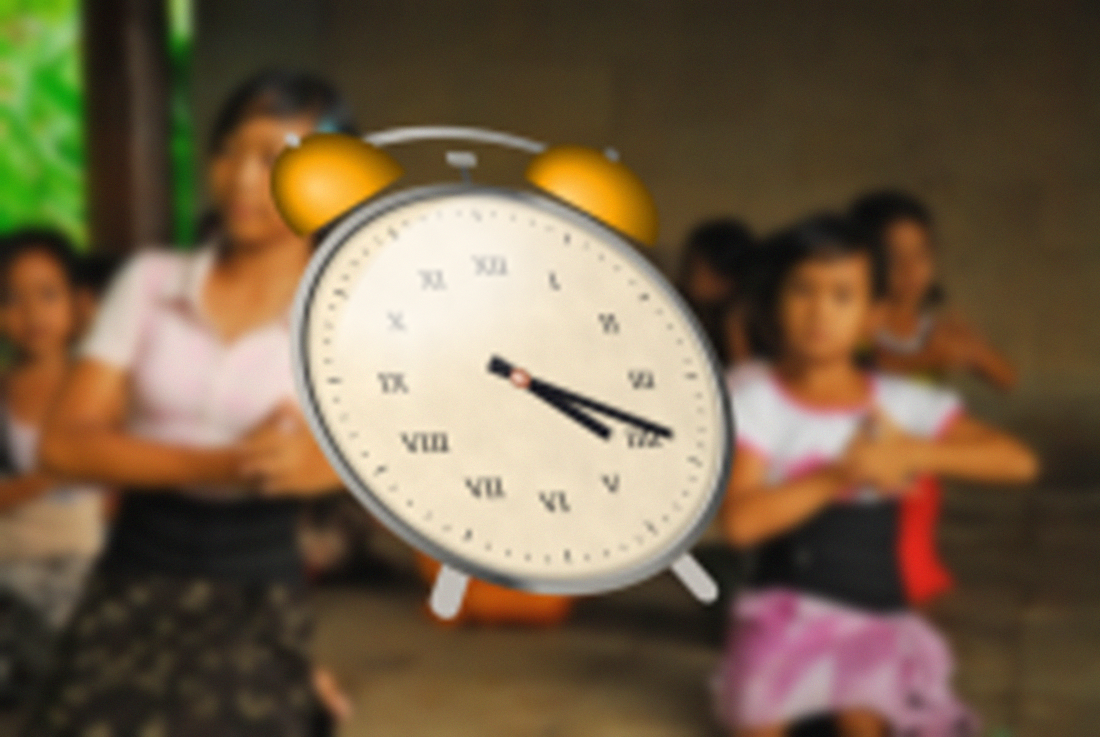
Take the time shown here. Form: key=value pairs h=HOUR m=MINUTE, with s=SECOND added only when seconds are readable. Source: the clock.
h=4 m=19
